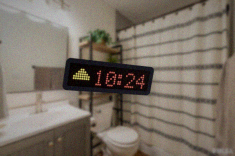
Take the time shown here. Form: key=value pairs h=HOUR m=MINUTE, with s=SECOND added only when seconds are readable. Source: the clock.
h=10 m=24
